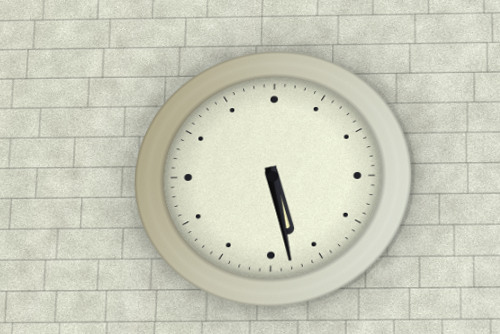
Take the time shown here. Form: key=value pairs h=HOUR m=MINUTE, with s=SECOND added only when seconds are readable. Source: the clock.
h=5 m=28
